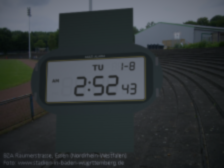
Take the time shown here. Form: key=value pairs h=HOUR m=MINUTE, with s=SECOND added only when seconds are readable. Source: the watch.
h=2 m=52 s=43
